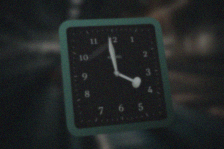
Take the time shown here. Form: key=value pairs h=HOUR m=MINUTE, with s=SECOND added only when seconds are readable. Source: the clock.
h=3 m=59
